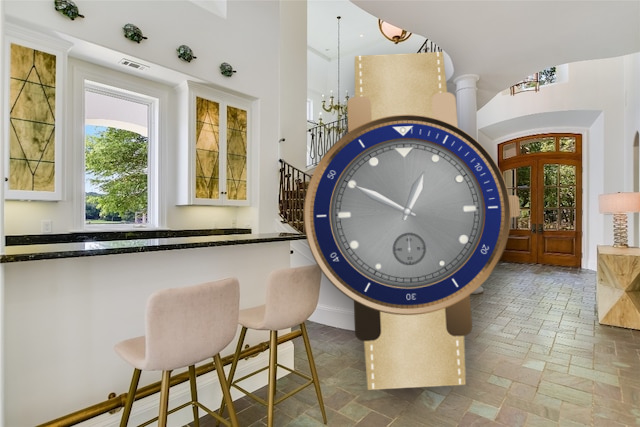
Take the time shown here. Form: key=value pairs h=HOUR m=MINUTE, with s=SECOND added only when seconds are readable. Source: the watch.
h=12 m=50
